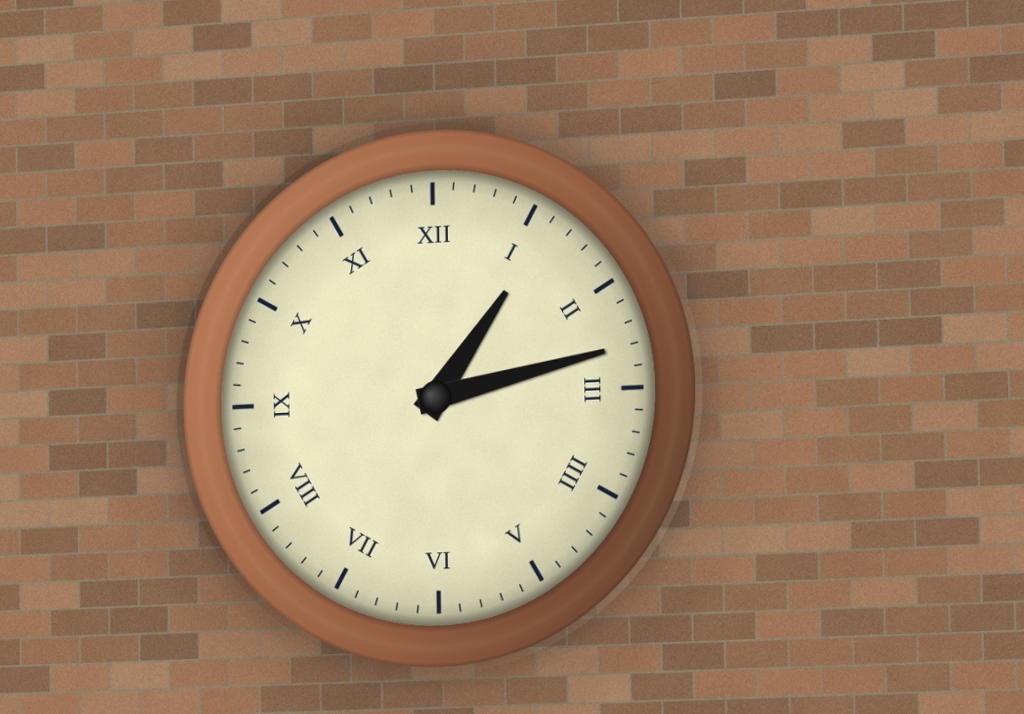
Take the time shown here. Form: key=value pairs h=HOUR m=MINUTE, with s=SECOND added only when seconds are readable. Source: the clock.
h=1 m=13
